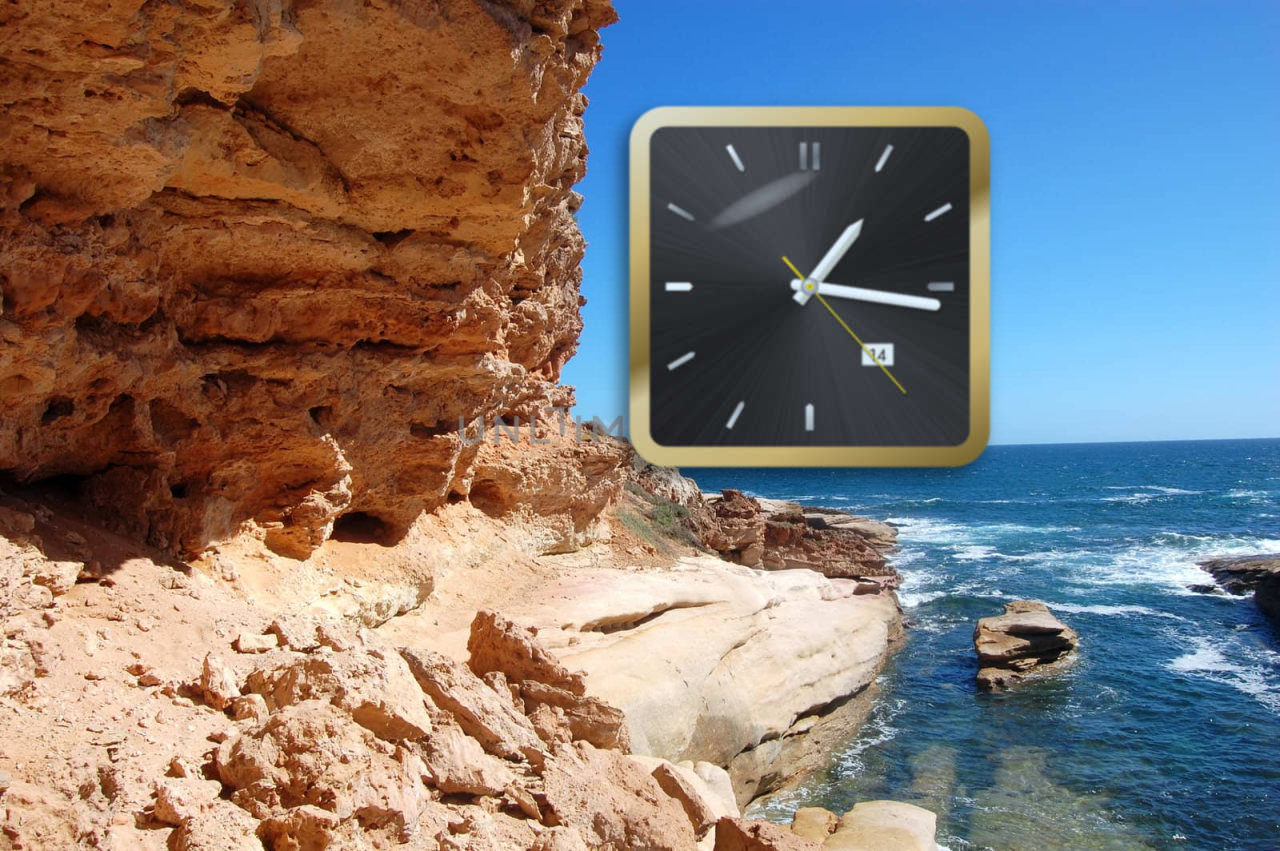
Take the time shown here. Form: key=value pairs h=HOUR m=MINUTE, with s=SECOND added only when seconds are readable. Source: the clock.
h=1 m=16 s=23
